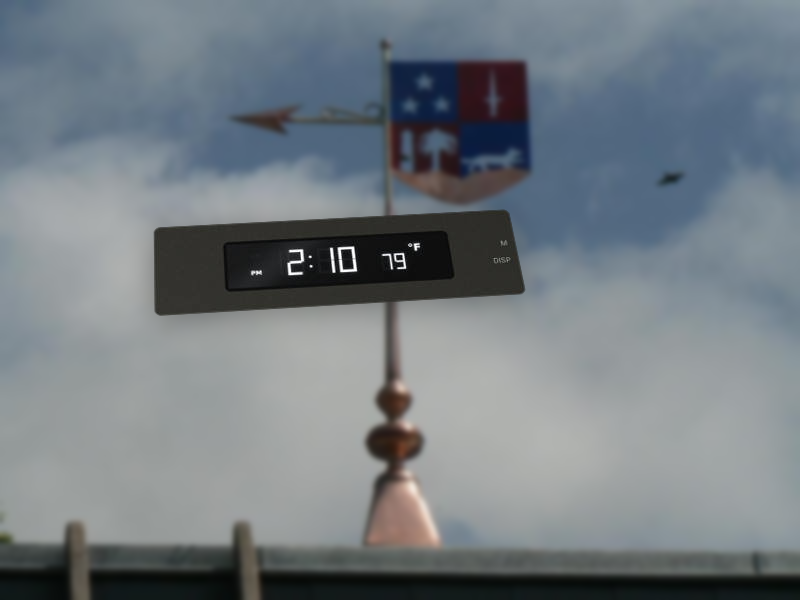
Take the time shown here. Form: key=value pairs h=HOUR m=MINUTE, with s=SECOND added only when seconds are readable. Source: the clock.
h=2 m=10
